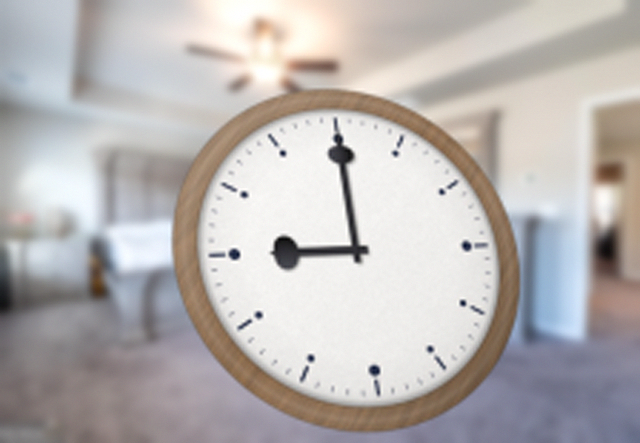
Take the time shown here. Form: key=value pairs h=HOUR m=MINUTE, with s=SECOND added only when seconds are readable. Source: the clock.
h=9 m=0
